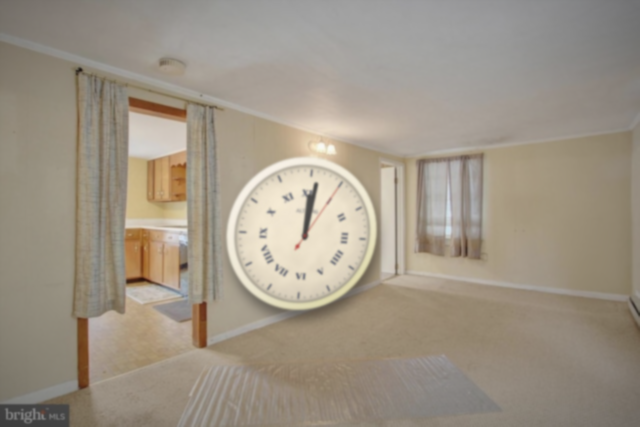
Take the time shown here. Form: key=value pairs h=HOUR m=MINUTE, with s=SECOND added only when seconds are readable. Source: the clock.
h=12 m=1 s=5
